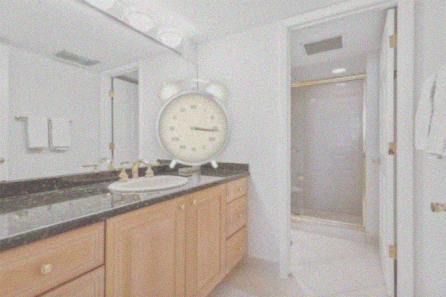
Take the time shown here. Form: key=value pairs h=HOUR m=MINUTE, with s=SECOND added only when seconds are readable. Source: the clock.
h=3 m=16
